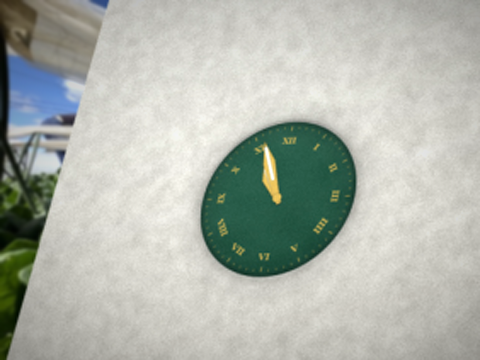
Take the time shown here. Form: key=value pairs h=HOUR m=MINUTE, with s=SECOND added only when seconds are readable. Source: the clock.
h=10 m=56
